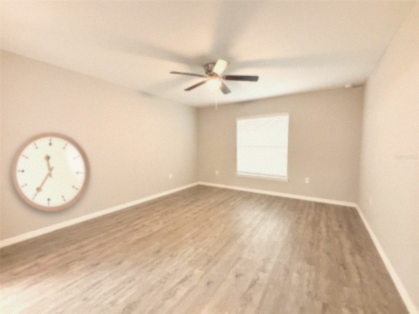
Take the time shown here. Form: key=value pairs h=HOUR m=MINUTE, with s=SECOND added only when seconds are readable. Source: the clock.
h=11 m=35
